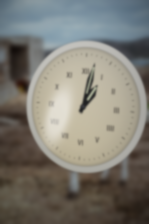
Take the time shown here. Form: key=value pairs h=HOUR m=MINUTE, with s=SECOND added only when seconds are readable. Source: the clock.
h=1 m=2
